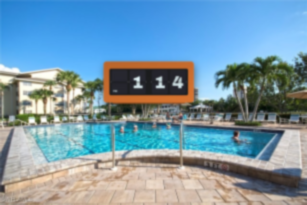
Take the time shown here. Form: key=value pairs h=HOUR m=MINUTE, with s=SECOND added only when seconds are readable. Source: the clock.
h=1 m=14
